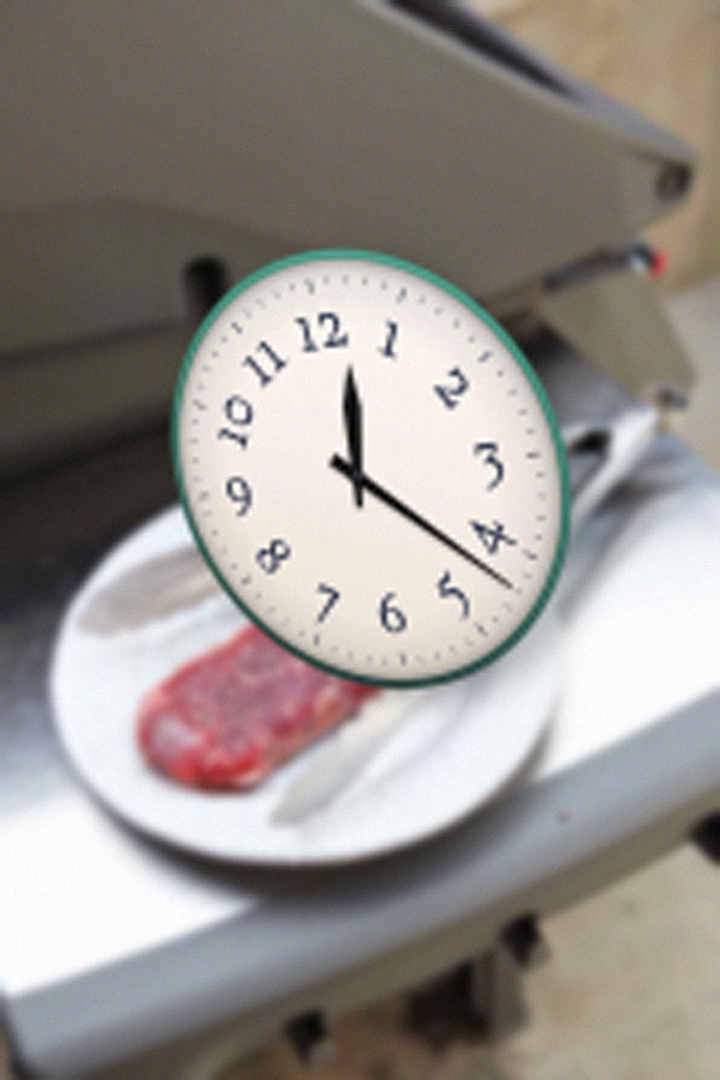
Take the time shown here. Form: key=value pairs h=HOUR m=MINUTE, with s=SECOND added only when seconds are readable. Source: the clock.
h=12 m=22
